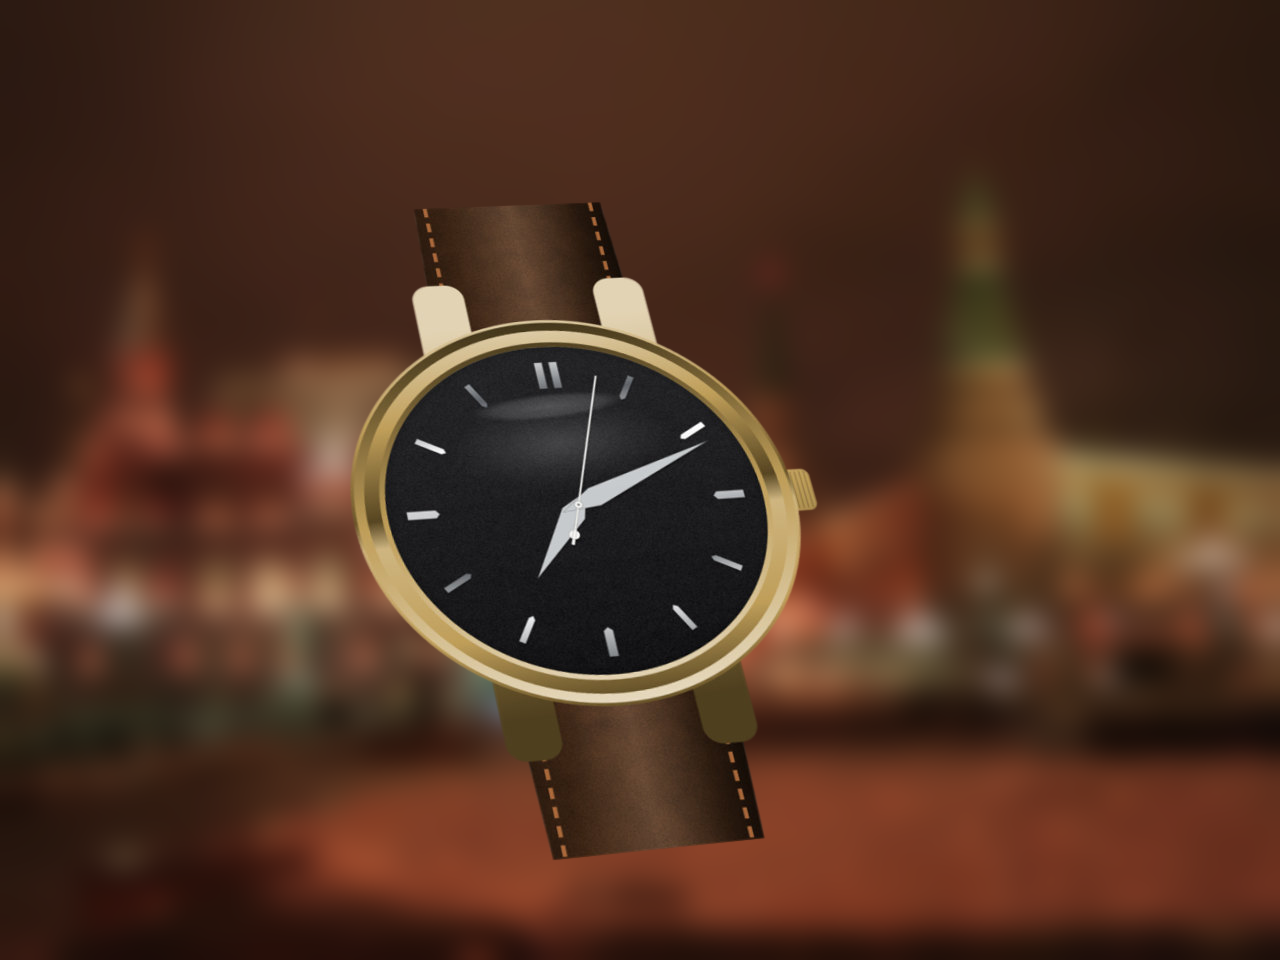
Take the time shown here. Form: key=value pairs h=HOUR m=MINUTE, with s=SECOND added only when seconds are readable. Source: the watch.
h=7 m=11 s=3
